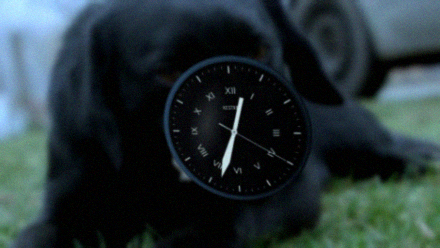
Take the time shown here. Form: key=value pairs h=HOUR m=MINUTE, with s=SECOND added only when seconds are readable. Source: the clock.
h=12 m=33 s=20
